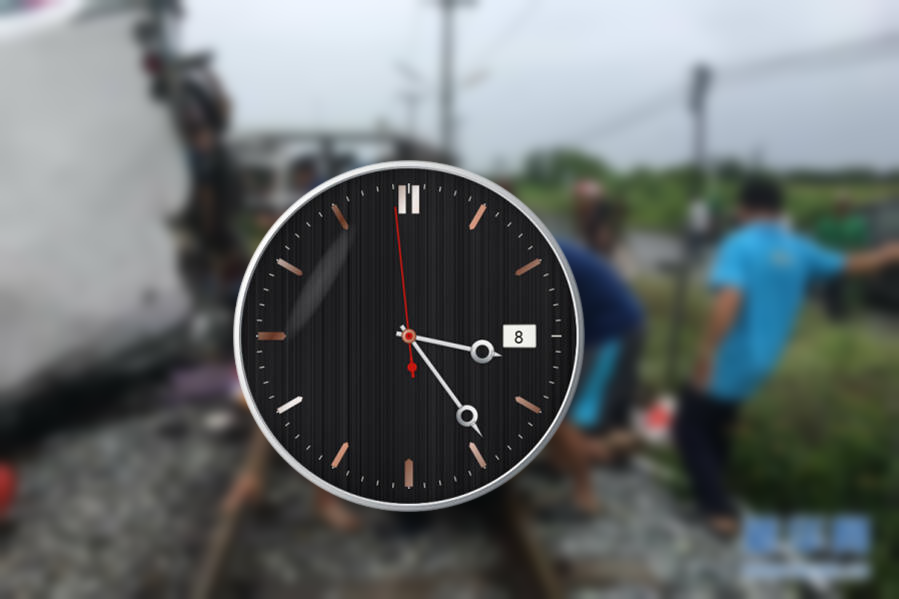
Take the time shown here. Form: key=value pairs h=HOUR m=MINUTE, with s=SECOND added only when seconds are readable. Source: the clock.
h=3 m=23 s=59
